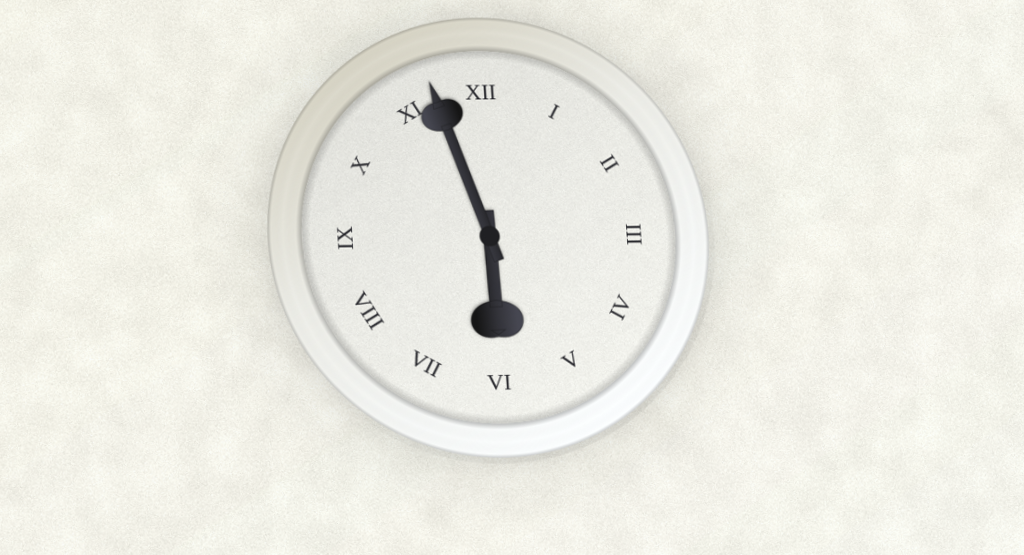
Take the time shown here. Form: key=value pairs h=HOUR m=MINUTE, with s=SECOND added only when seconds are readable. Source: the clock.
h=5 m=57
